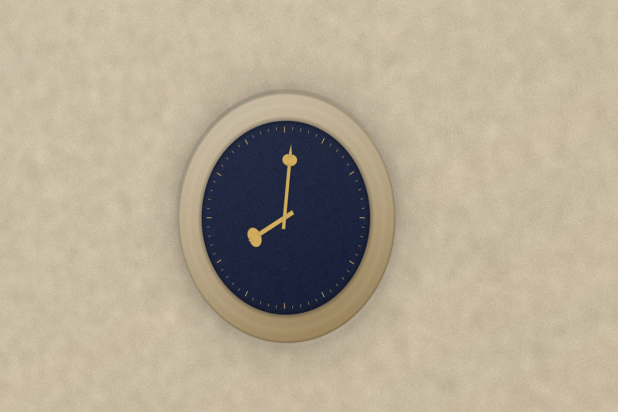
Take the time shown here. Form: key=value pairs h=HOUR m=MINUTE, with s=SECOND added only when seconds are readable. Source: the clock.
h=8 m=1
